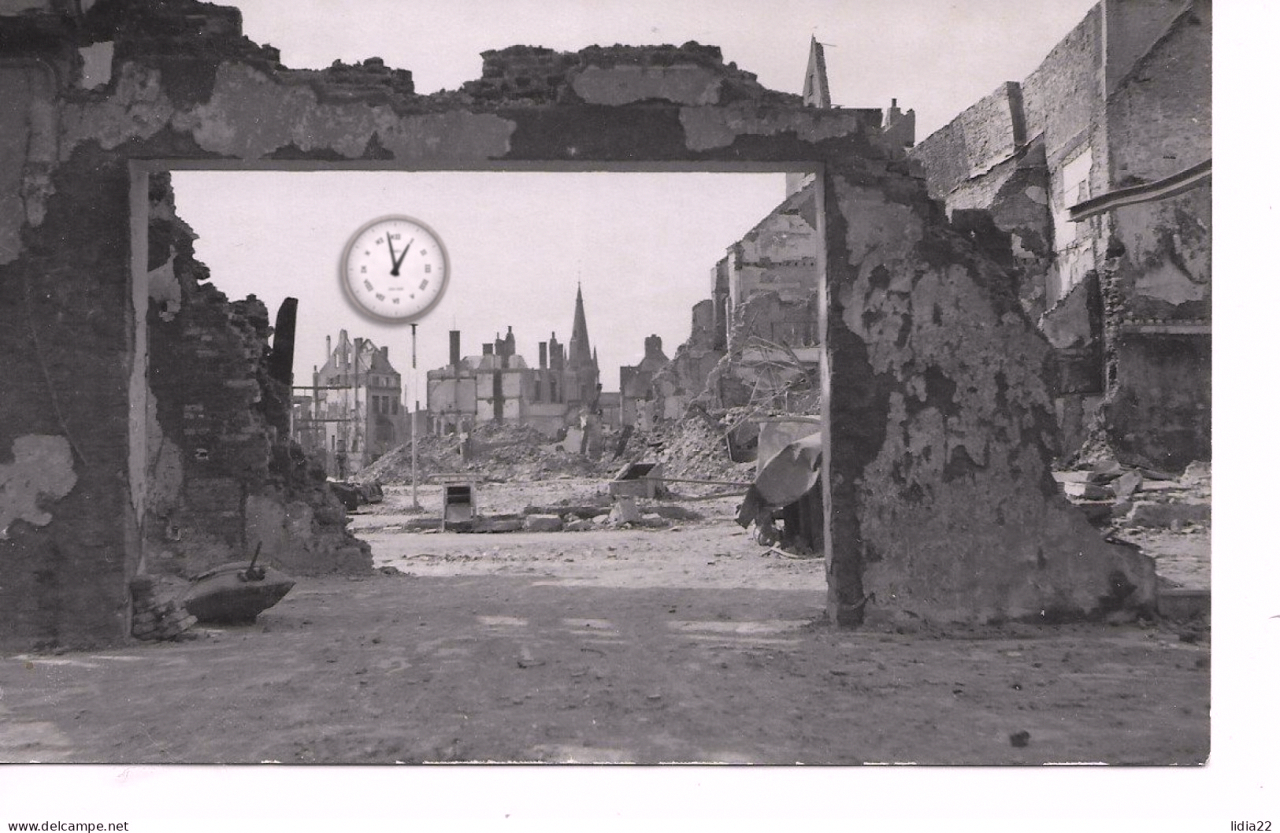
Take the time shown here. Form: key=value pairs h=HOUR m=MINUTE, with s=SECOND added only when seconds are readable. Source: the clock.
h=12 m=58
